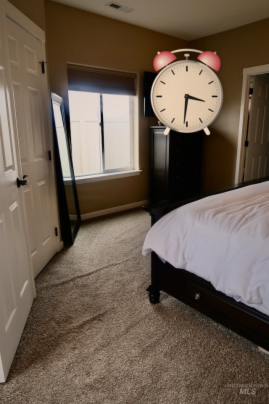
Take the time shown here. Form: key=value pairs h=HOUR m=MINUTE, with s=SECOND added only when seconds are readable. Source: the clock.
h=3 m=31
